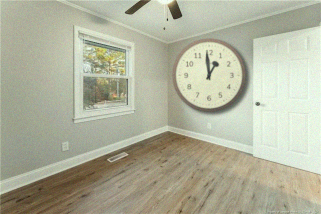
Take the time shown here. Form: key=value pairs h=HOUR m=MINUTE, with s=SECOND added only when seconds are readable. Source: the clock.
h=12 m=59
